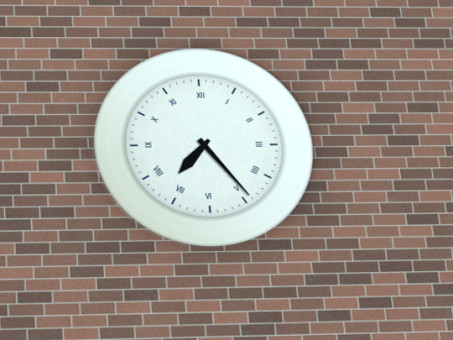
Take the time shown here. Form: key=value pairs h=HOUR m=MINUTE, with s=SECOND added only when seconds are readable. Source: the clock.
h=7 m=24
